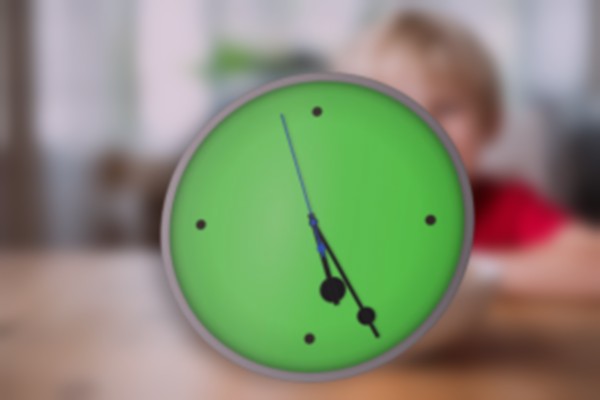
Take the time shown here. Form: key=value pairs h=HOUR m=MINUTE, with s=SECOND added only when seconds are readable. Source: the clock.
h=5 m=24 s=57
